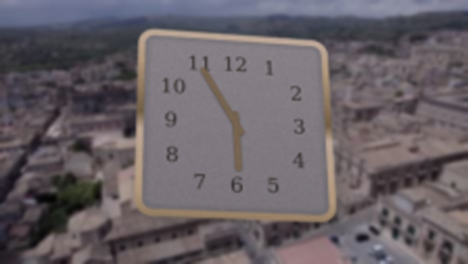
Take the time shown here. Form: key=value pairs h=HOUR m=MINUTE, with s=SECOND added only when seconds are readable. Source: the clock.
h=5 m=55
